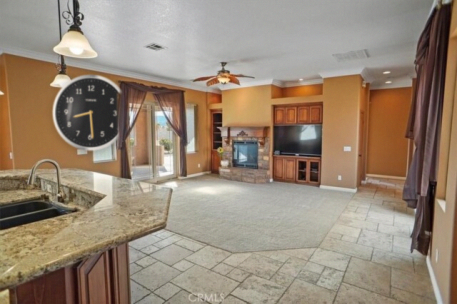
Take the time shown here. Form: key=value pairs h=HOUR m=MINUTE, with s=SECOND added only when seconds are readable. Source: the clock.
h=8 m=29
